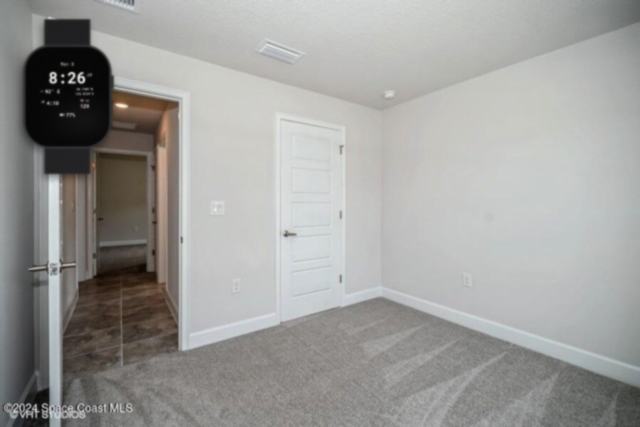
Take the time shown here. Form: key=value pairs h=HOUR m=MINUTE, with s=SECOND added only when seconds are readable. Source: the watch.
h=8 m=26
